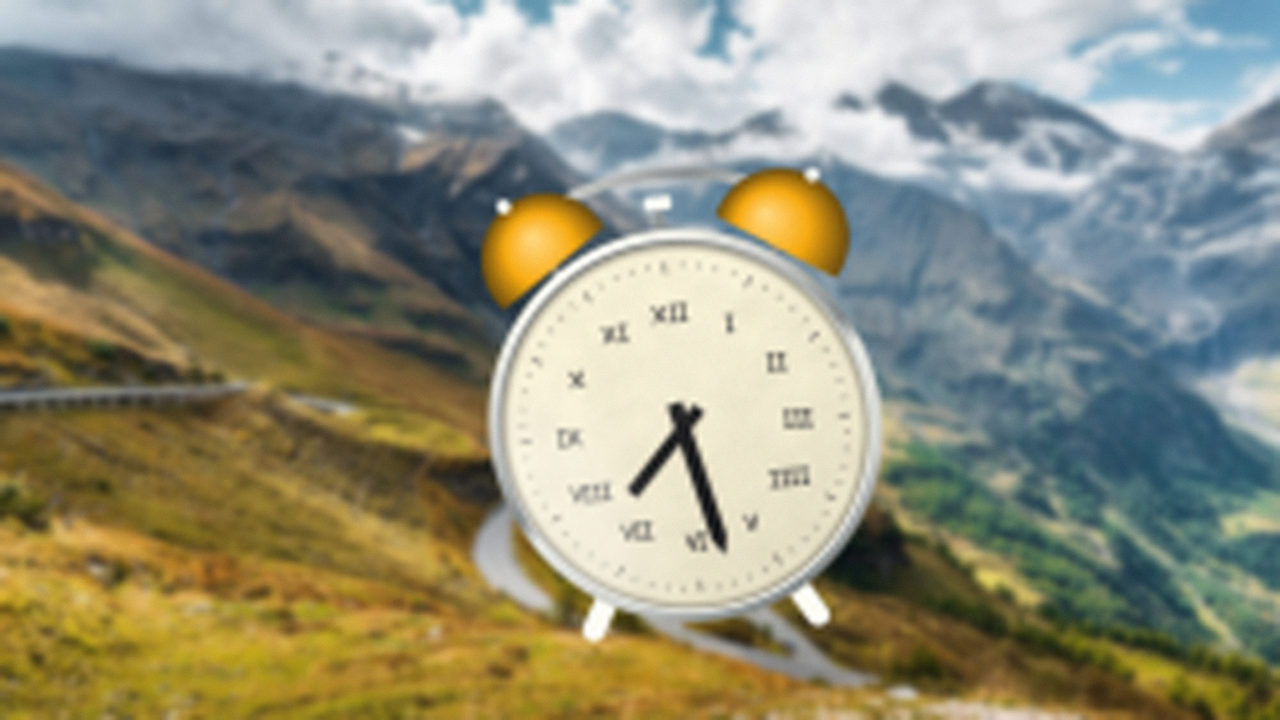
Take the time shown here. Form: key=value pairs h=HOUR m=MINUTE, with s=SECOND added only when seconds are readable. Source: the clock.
h=7 m=28
